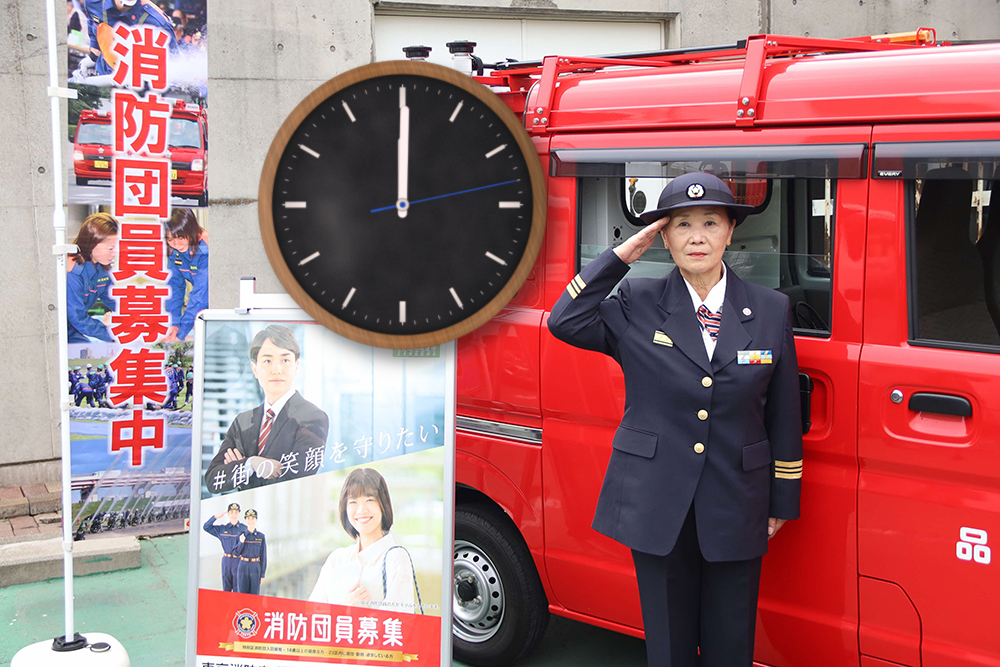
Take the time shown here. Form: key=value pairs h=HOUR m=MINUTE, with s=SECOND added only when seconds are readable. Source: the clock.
h=12 m=0 s=13
